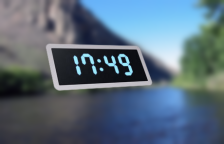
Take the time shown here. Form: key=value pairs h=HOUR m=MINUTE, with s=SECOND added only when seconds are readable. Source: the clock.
h=17 m=49
